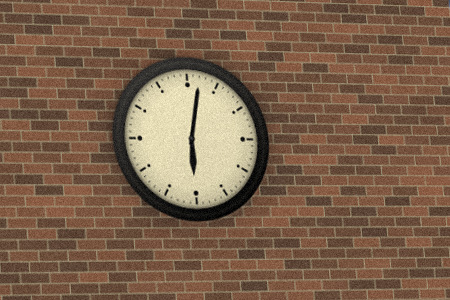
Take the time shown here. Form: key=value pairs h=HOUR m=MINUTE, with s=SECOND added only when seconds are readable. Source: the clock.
h=6 m=2
